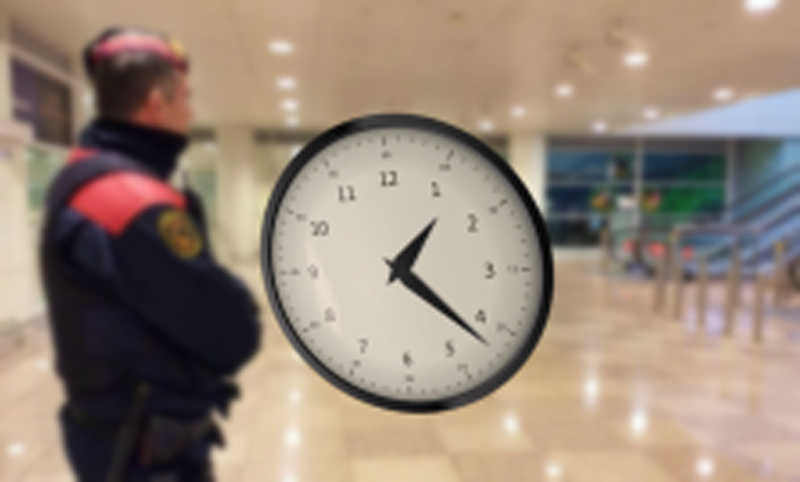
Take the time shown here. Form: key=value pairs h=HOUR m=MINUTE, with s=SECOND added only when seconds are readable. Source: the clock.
h=1 m=22
